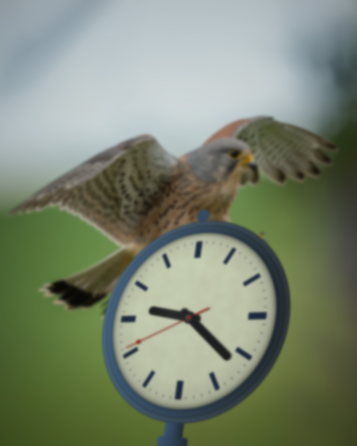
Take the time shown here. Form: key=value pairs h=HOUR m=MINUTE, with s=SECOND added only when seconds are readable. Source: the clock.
h=9 m=21 s=41
